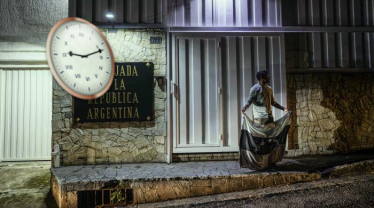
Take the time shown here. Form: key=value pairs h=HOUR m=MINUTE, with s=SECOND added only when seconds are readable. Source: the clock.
h=9 m=12
